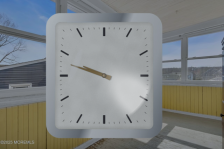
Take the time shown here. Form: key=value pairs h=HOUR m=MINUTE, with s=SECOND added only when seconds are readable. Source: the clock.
h=9 m=48
